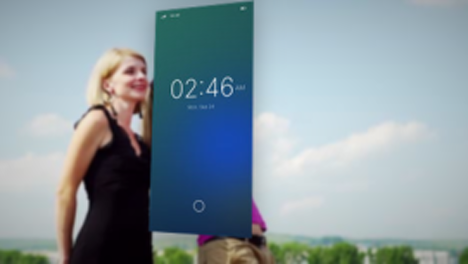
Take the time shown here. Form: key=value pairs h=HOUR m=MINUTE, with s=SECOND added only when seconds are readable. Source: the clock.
h=2 m=46
